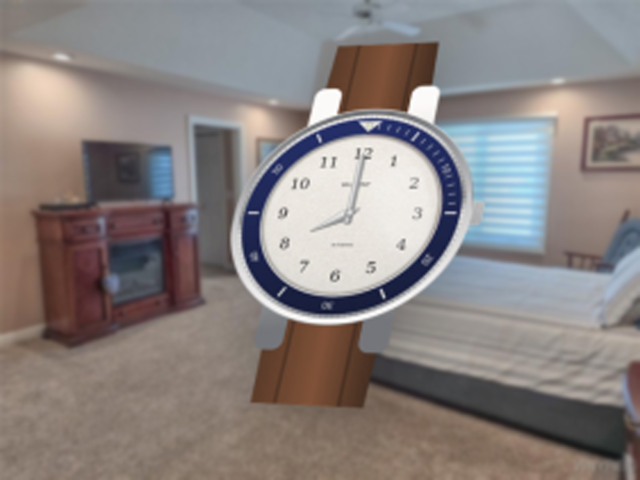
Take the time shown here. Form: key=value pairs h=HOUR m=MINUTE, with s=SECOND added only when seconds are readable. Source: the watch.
h=8 m=0
